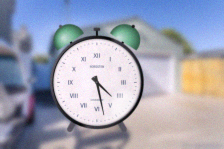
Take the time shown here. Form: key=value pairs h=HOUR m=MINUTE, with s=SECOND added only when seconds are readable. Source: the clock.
h=4 m=28
